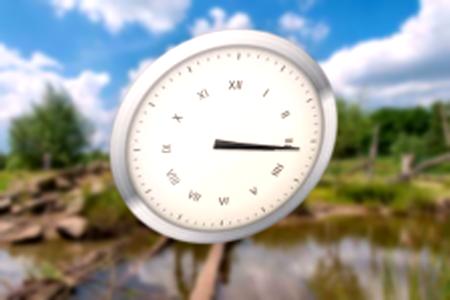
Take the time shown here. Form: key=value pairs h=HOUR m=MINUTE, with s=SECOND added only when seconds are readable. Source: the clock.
h=3 m=16
